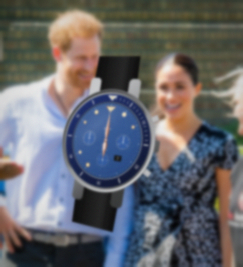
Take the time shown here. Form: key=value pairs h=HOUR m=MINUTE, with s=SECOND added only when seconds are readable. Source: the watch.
h=6 m=0
